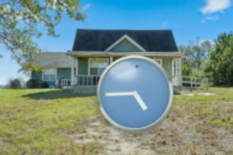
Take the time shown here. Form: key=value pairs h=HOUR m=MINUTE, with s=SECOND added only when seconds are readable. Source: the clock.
h=4 m=44
